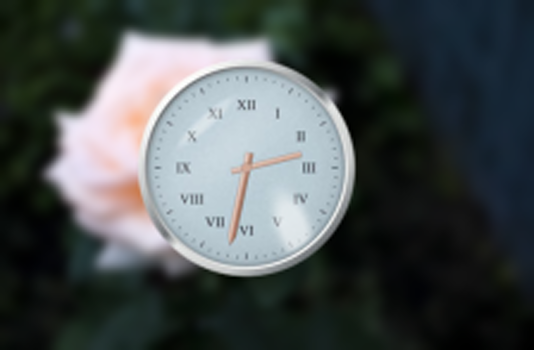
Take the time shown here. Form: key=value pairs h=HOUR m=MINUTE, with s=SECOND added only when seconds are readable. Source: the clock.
h=2 m=32
